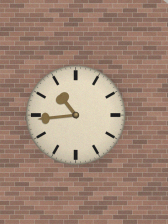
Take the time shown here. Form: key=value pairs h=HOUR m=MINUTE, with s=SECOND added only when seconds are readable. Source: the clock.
h=10 m=44
